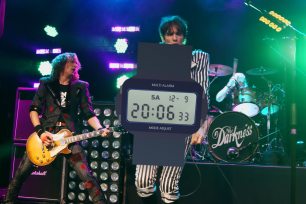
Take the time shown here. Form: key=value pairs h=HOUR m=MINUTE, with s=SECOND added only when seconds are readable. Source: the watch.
h=20 m=6 s=33
